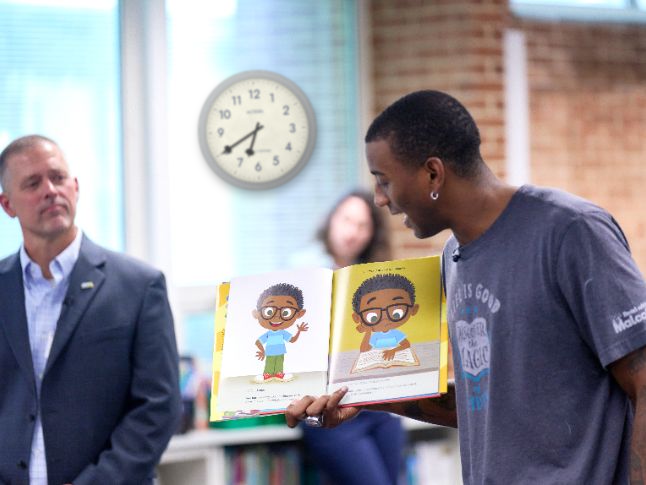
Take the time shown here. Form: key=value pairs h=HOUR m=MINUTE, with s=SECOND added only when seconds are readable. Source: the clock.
h=6 m=40
